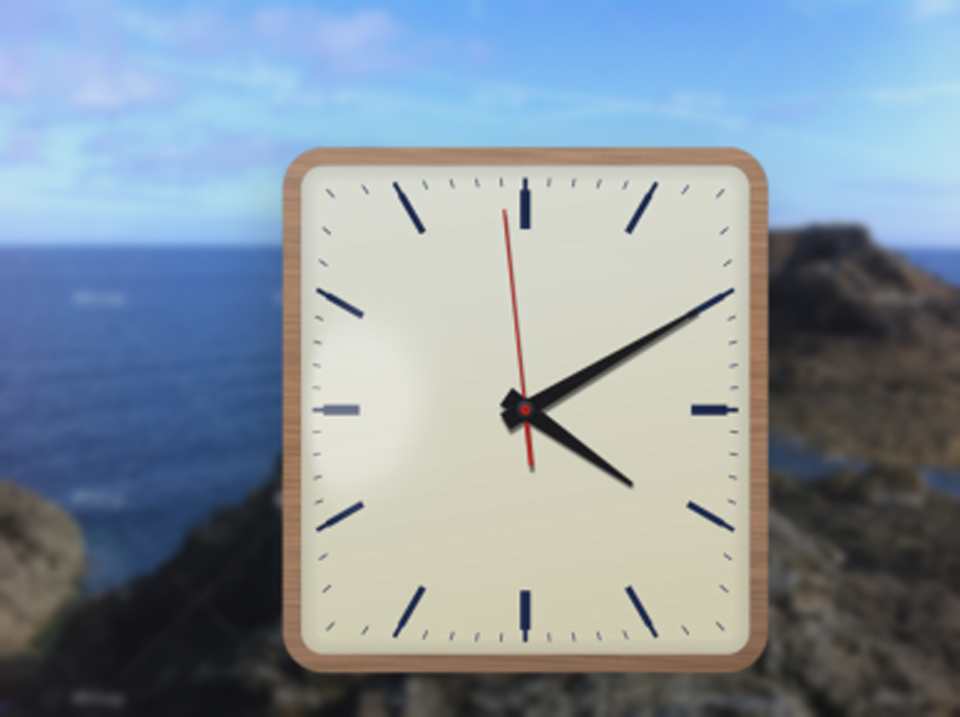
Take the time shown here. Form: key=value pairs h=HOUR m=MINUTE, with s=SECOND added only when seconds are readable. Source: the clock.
h=4 m=9 s=59
